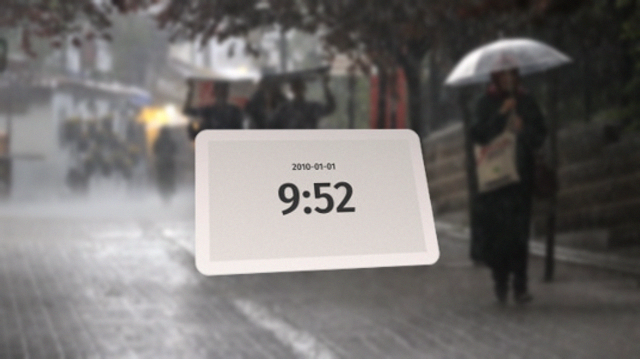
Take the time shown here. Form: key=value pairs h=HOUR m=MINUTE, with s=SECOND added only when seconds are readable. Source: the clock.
h=9 m=52
